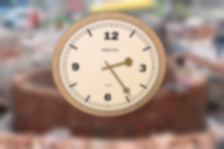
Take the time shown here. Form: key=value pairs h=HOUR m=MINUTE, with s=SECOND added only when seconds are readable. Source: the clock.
h=2 m=24
